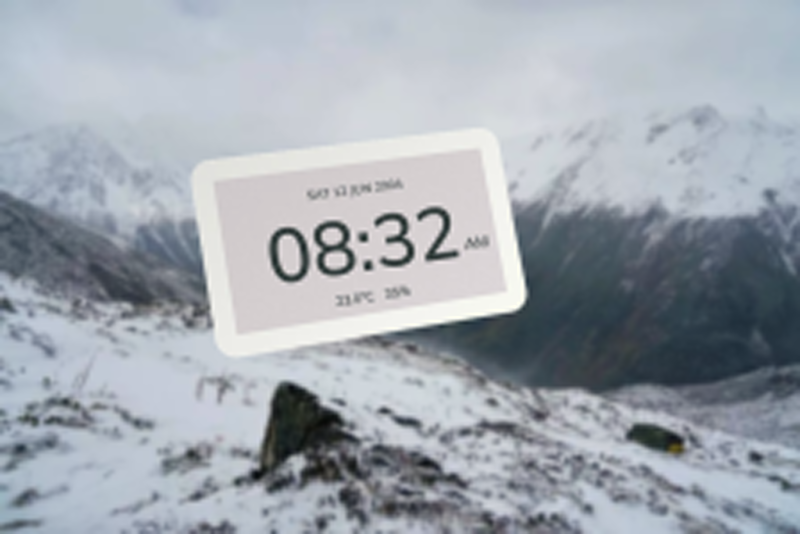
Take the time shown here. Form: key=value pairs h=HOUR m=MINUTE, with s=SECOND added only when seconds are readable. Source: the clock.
h=8 m=32
